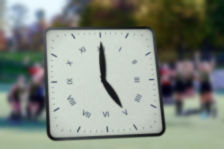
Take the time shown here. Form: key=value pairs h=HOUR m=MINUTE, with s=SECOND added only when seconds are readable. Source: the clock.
h=5 m=0
